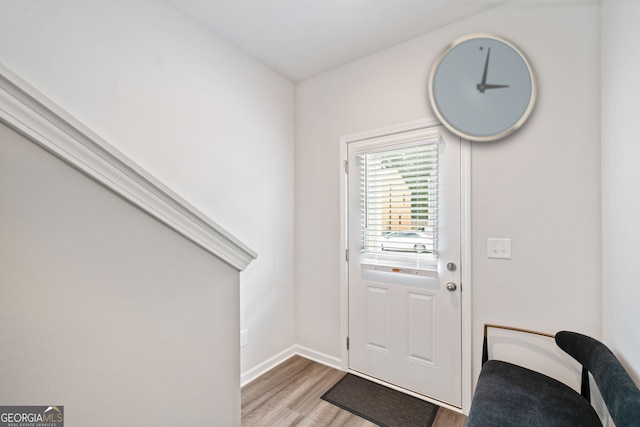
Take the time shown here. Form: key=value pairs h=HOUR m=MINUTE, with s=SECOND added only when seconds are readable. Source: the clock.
h=3 m=2
